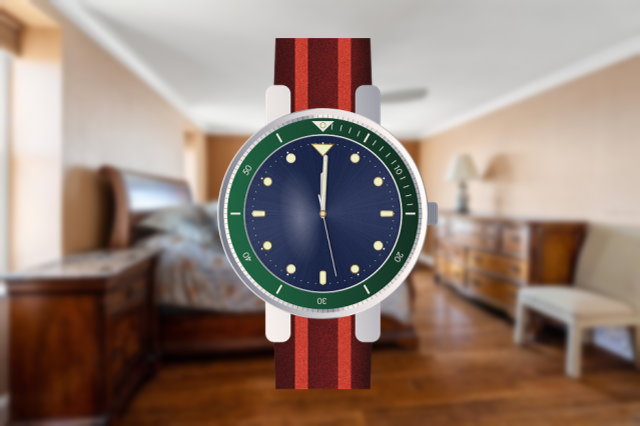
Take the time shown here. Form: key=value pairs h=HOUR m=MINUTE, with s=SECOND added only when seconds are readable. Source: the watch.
h=12 m=0 s=28
